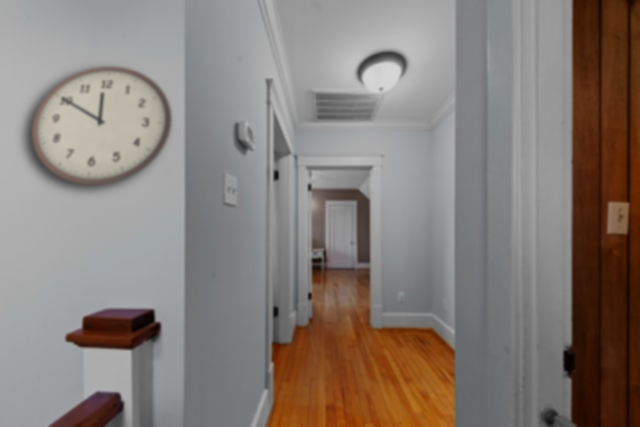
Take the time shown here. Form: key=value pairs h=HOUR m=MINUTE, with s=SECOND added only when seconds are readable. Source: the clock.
h=11 m=50
